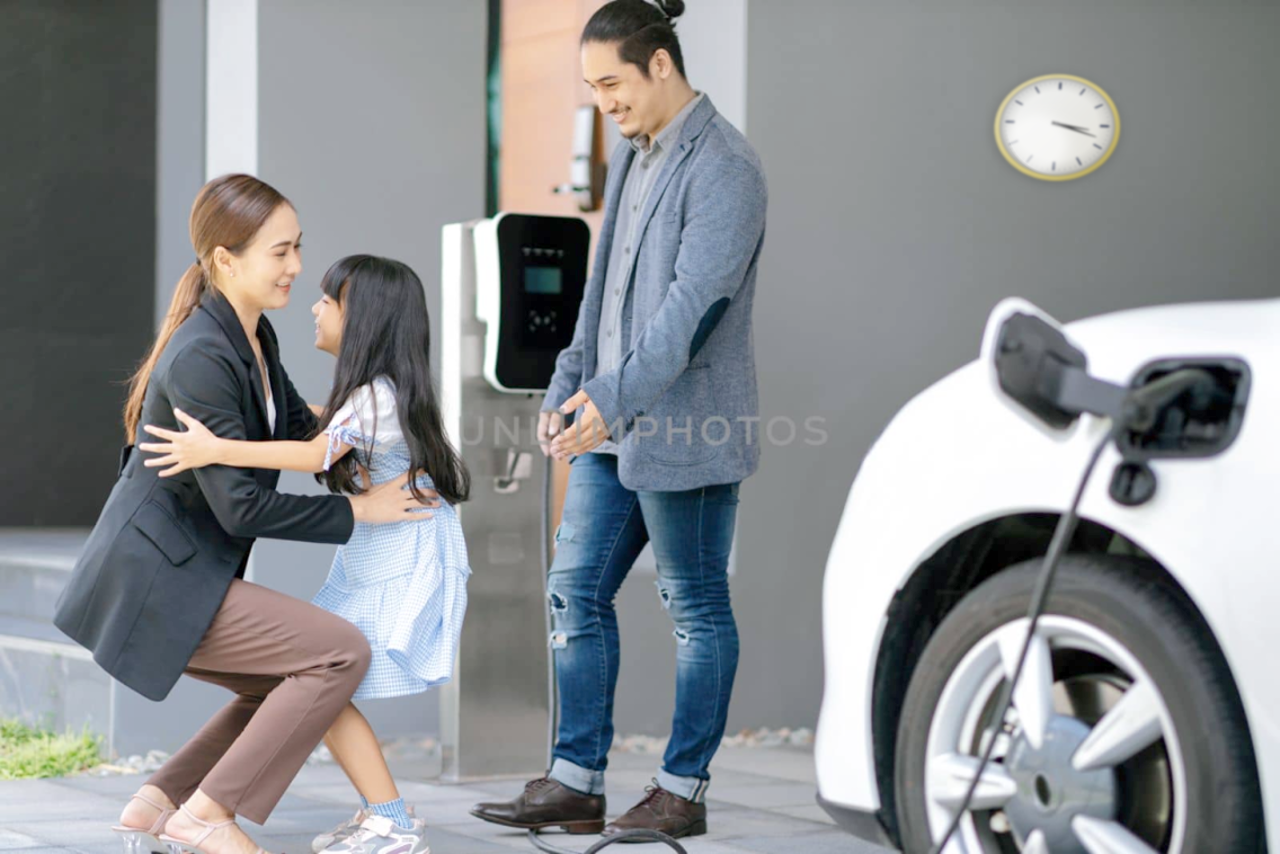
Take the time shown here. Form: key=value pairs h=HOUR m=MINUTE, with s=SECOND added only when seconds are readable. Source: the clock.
h=3 m=18
